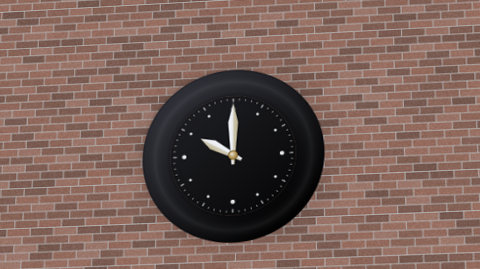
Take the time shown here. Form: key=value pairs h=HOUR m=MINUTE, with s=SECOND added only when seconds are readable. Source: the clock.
h=10 m=0
